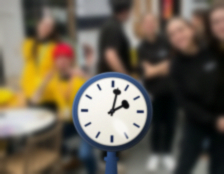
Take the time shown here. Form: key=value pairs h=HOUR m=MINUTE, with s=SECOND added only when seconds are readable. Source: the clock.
h=2 m=2
